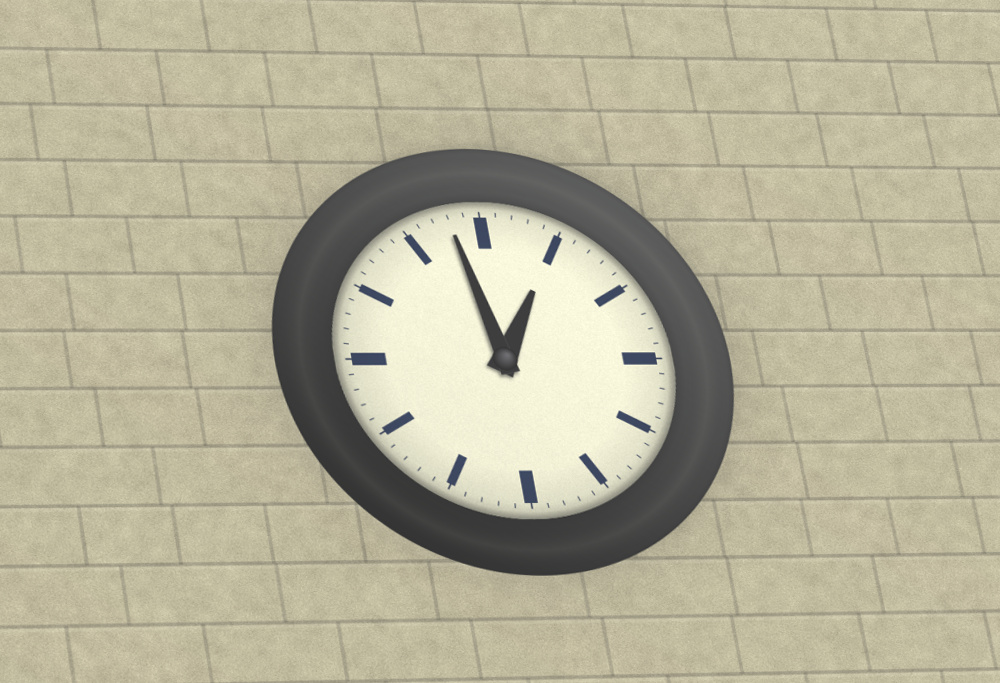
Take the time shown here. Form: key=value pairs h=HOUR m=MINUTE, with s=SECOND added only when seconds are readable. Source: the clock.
h=12 m=58
